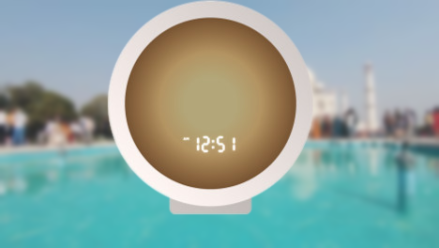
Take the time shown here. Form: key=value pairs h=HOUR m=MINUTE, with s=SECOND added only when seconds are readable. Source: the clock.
h=12 m=51
